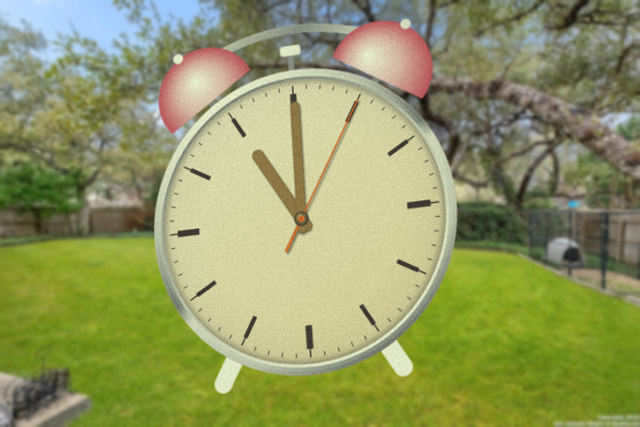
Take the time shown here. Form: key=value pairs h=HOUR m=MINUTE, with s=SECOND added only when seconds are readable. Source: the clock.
h=11 m=0 s=5
